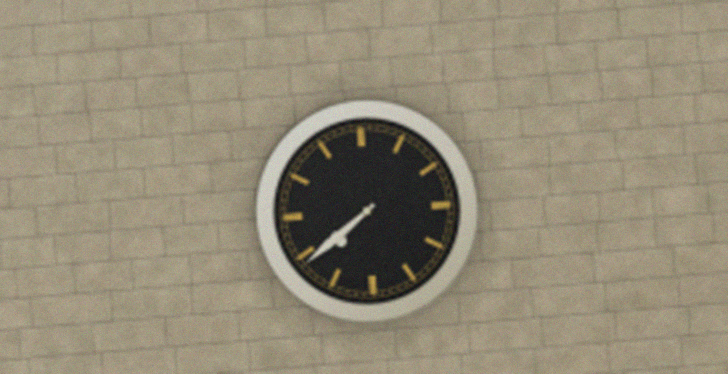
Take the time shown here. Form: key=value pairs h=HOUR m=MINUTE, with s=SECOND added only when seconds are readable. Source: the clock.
h=7 m=39
